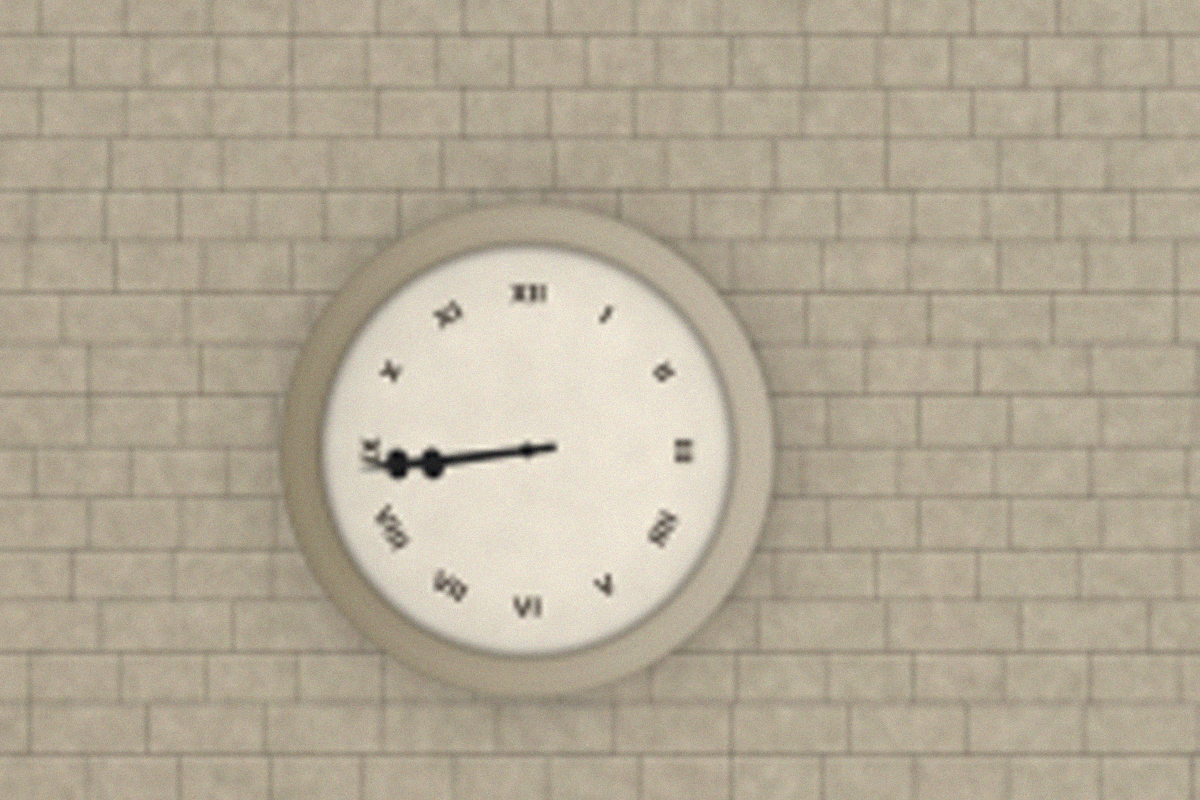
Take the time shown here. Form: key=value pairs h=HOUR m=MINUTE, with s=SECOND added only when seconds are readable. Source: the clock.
h=8 m=44
